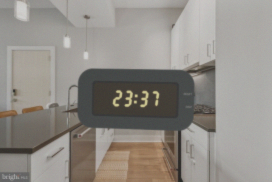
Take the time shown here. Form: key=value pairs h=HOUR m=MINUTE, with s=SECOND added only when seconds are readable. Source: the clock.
h=23 m=37
